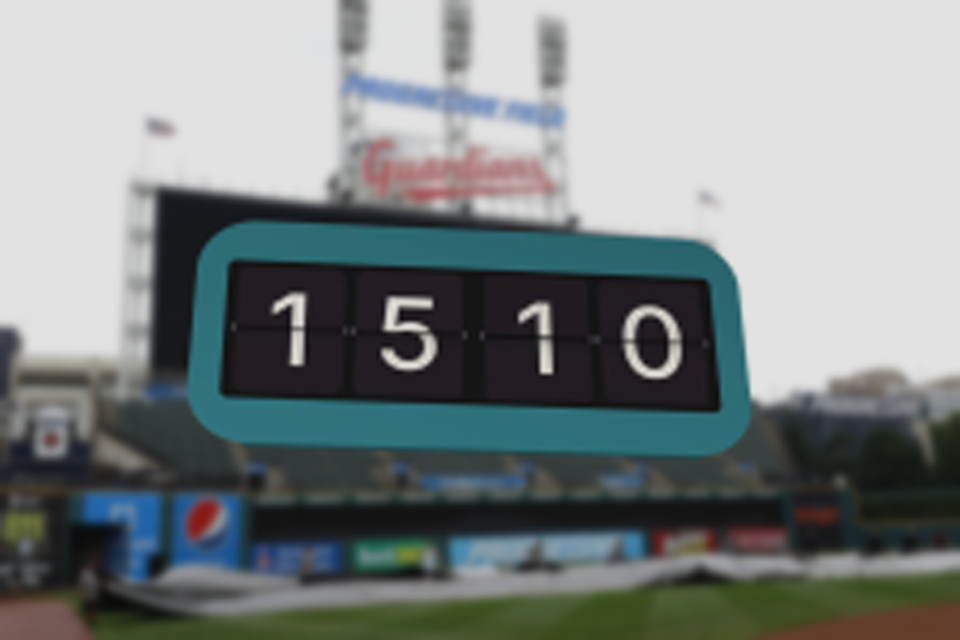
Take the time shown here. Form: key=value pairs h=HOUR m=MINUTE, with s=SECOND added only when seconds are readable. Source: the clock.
h=15 m=10
